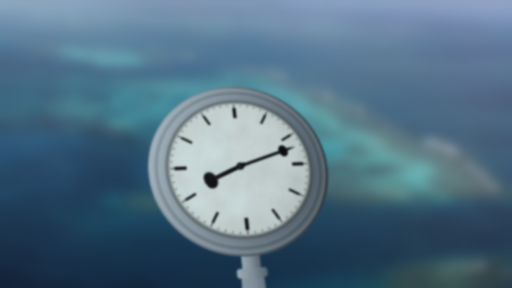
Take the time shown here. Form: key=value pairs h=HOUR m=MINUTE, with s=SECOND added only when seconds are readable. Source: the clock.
h=8 m=12
